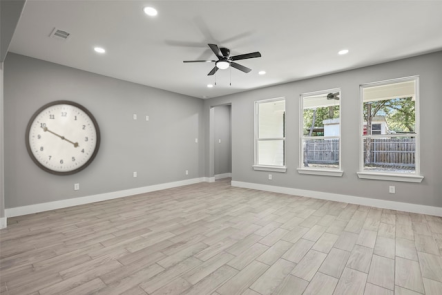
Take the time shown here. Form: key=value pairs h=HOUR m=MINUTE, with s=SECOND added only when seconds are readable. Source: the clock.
h=3 m=49
